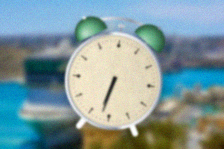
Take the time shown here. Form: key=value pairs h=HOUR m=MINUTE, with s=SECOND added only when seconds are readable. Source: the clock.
h=6 m=32
